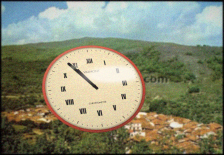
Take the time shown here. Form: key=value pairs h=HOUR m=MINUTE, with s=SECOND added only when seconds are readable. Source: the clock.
h=10 m=54
